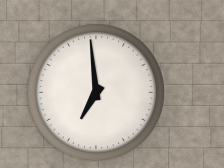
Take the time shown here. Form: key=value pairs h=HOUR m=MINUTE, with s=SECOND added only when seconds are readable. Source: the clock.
h=6 m=59
